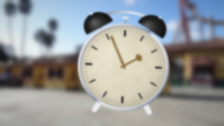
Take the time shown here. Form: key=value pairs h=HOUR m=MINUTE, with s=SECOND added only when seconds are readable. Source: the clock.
h=1 m=56
